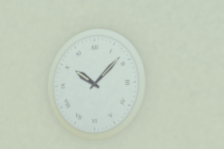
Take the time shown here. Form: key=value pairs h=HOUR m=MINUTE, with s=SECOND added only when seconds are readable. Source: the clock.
h=10 m=8
